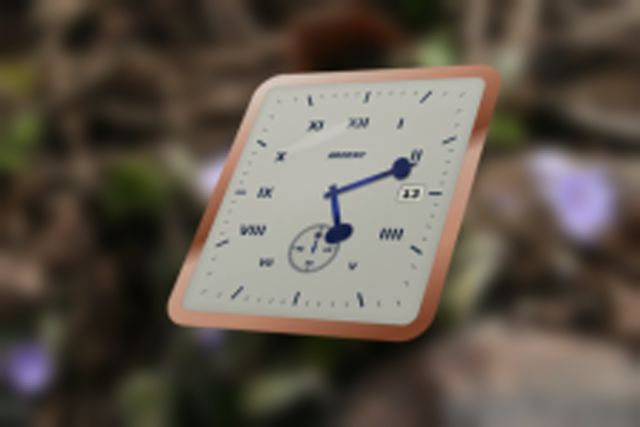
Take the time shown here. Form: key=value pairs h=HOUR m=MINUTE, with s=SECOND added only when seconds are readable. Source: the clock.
h=5 m=11
